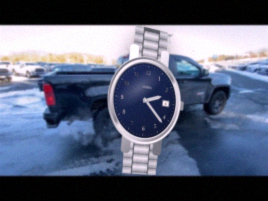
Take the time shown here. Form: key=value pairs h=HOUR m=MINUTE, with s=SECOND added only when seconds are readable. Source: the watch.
h=2 m=22
